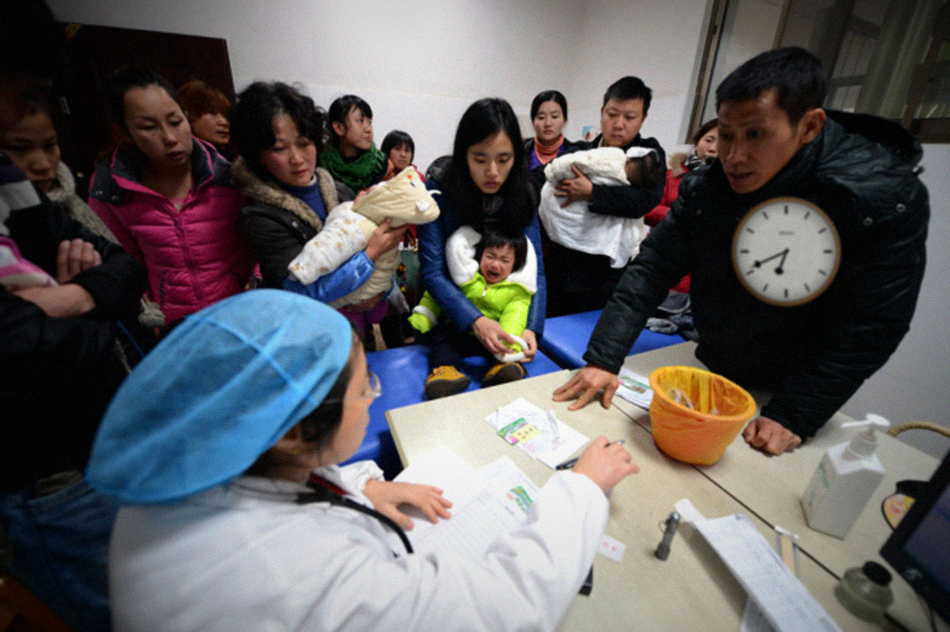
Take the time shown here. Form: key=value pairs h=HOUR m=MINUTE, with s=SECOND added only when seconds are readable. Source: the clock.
h=6 m=41
